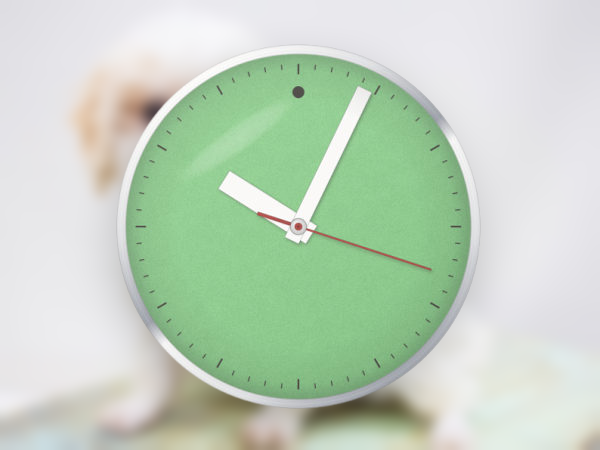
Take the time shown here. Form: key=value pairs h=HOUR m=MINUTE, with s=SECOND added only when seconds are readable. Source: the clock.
h=10 m=4 s=18
